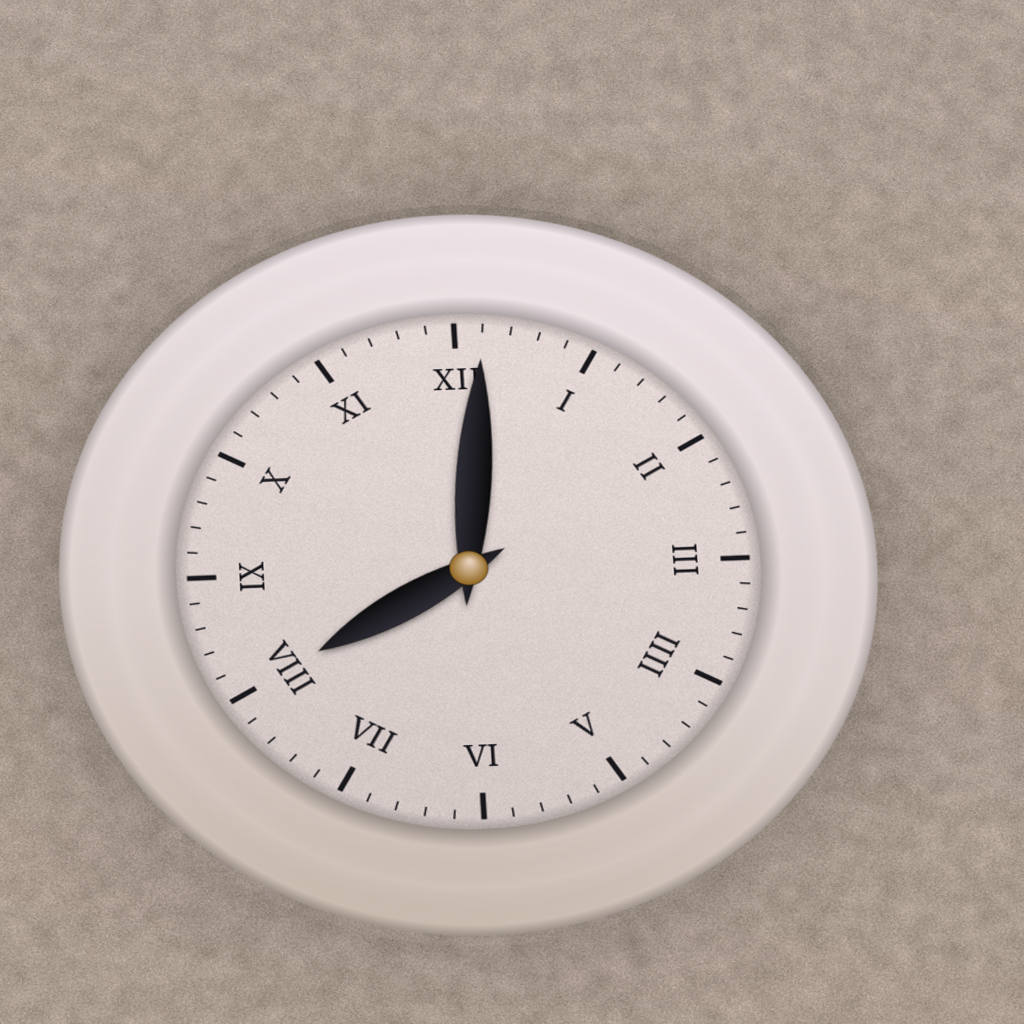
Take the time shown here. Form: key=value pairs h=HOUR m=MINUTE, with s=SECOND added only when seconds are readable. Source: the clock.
h=8 m=1
